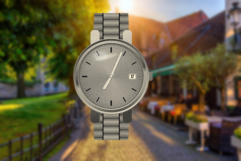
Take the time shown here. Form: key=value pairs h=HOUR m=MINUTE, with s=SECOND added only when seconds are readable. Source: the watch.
h=7 m=4
